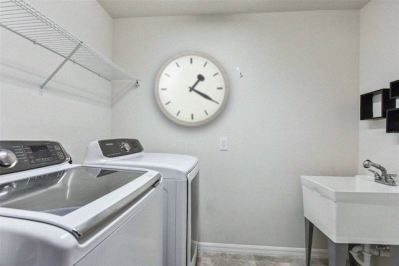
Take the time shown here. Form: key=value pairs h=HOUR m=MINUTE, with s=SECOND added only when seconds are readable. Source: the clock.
h=1 m=20
